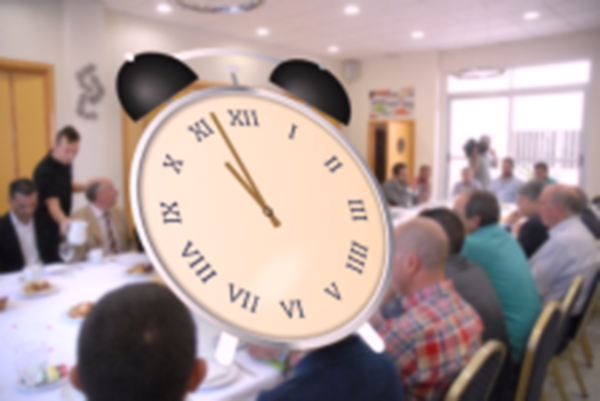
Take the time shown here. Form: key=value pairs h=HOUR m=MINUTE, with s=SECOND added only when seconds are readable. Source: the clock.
h=10 m=57
